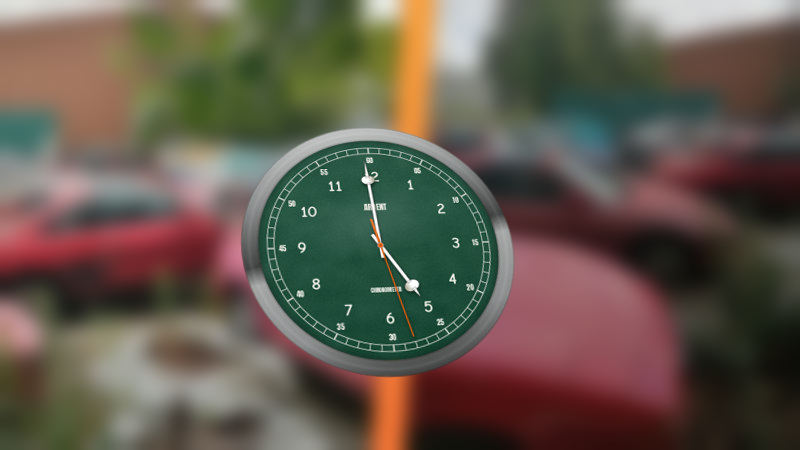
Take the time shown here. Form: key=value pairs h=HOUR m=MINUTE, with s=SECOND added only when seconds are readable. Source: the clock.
h=4 m=59 s=28
